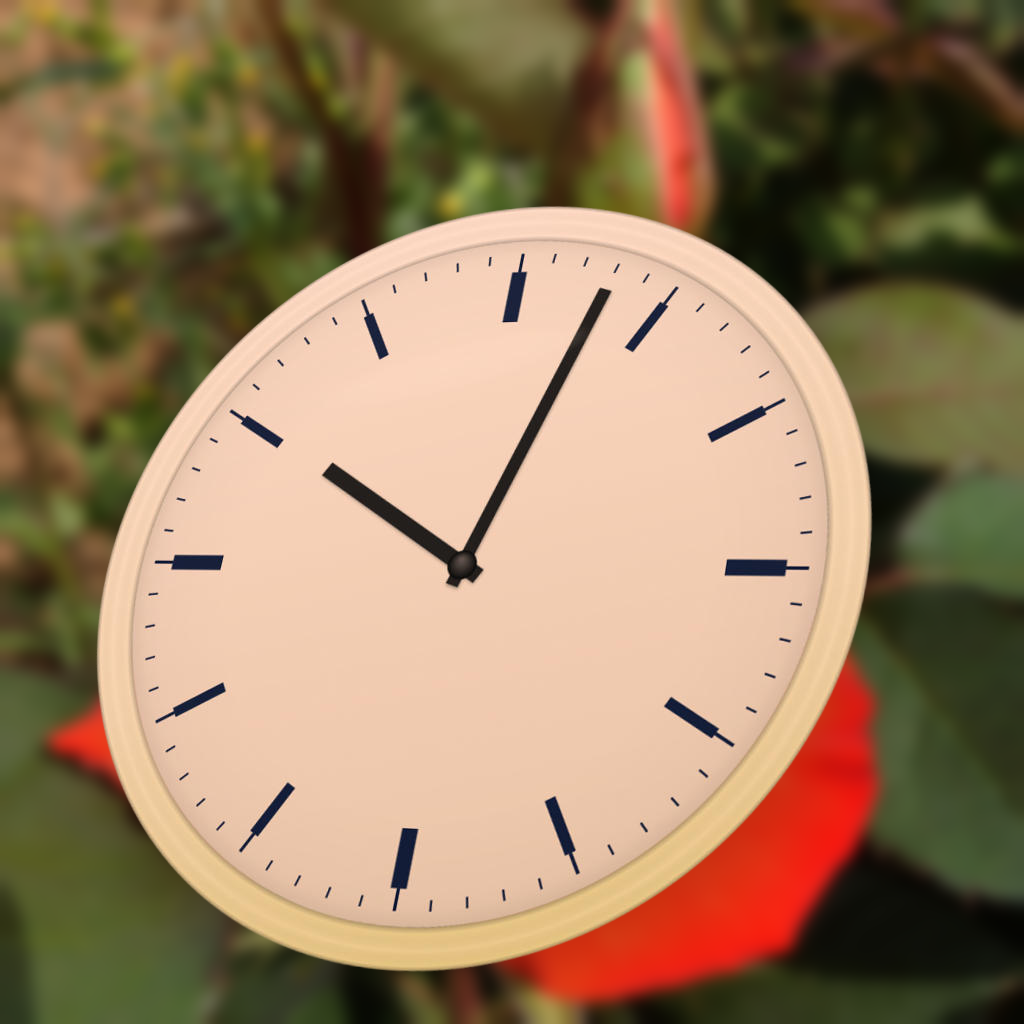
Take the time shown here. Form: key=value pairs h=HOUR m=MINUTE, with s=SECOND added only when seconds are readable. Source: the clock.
h=10 m=3
